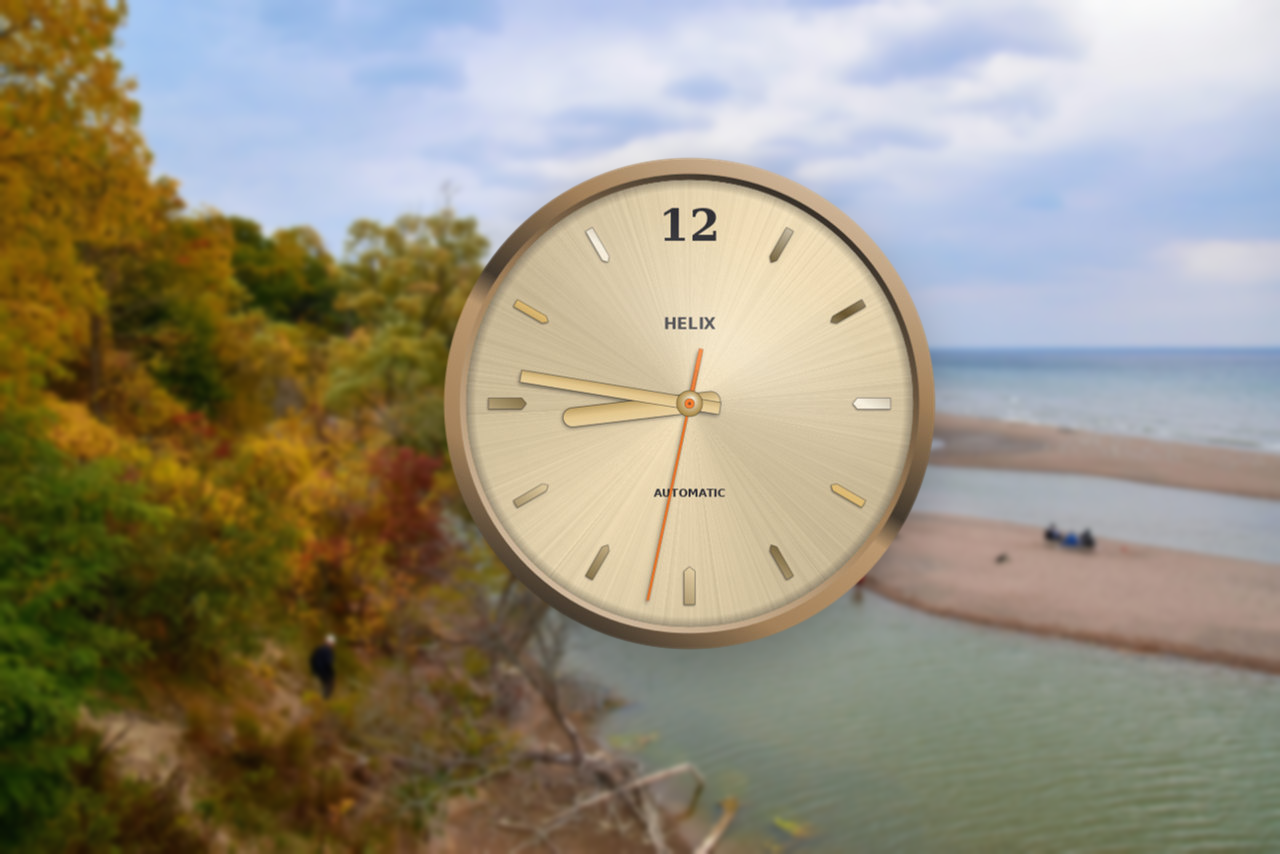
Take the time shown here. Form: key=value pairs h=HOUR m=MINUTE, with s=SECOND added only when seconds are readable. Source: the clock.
h=8 m=46 s=32
